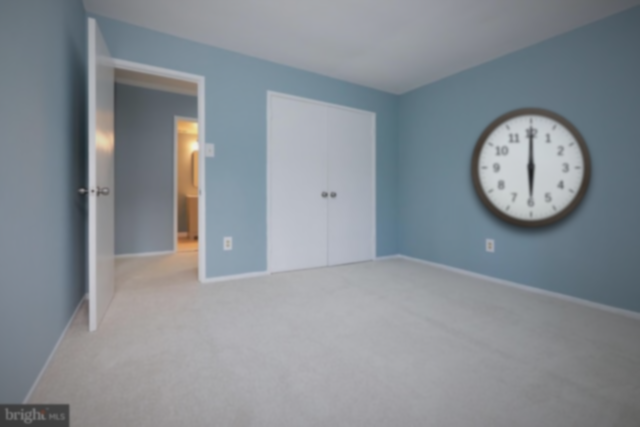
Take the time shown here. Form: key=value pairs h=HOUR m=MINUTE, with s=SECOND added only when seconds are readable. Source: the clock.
h=6 m=0
